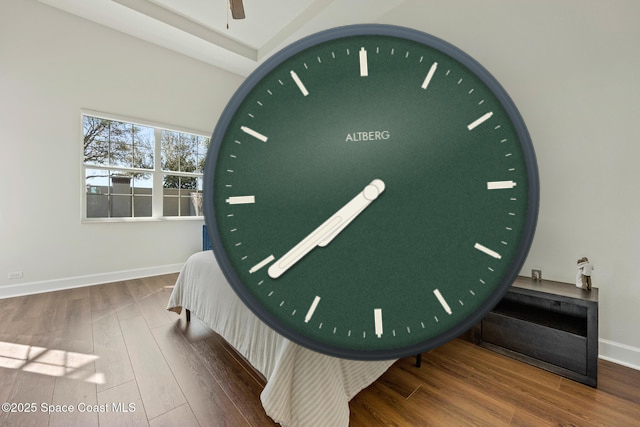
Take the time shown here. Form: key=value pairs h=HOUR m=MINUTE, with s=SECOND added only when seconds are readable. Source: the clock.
h=7 m=39
